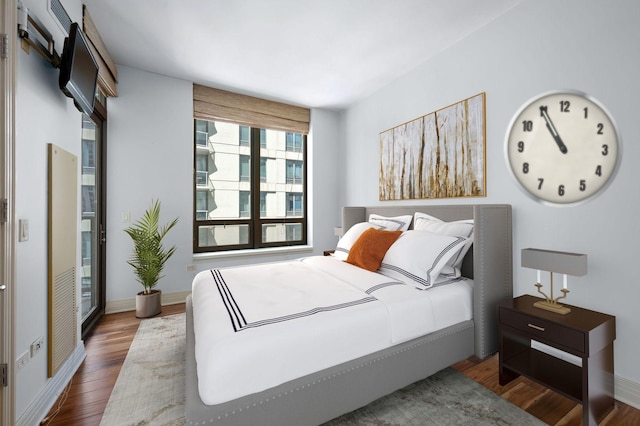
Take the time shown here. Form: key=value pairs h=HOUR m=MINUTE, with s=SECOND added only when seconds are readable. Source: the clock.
h=10 m=55
